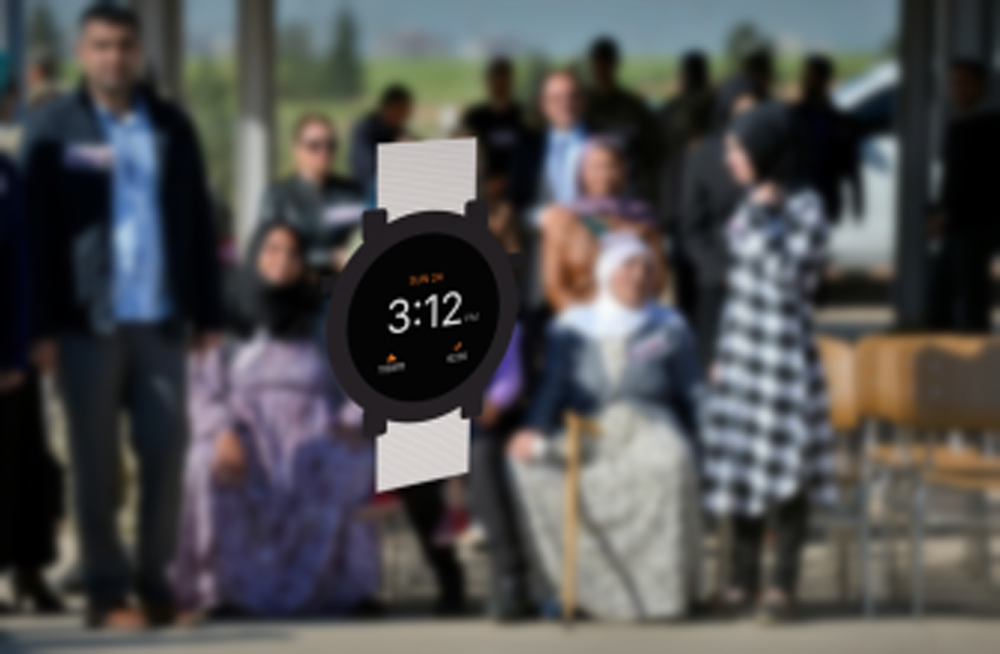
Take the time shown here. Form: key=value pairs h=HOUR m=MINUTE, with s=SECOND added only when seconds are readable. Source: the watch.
h=3 m=12
